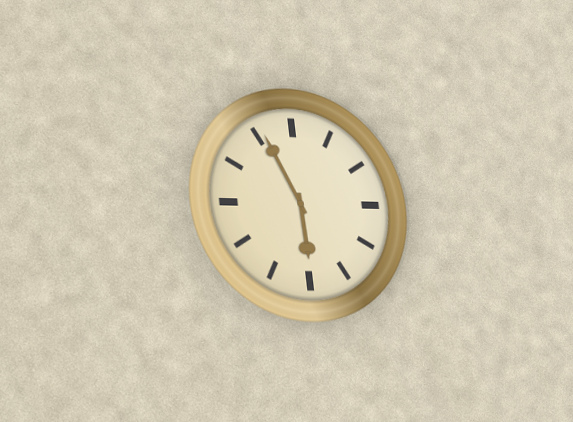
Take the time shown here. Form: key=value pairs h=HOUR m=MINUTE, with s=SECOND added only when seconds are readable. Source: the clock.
h=5 m=56
